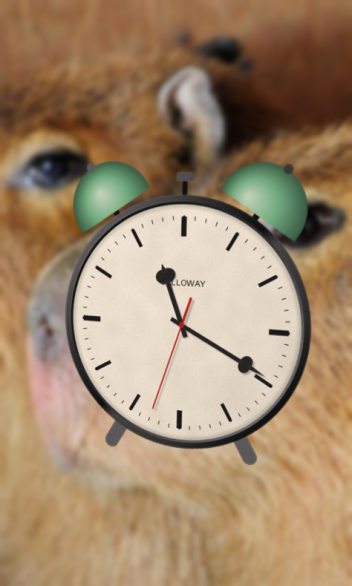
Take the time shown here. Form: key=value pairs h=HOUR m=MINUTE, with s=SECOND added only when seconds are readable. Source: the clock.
h=11 m=19 s=33
